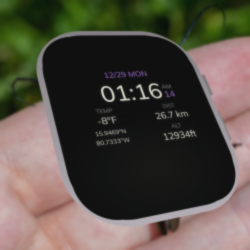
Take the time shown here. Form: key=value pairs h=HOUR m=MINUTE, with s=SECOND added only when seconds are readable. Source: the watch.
h=1 m=16 s=14
